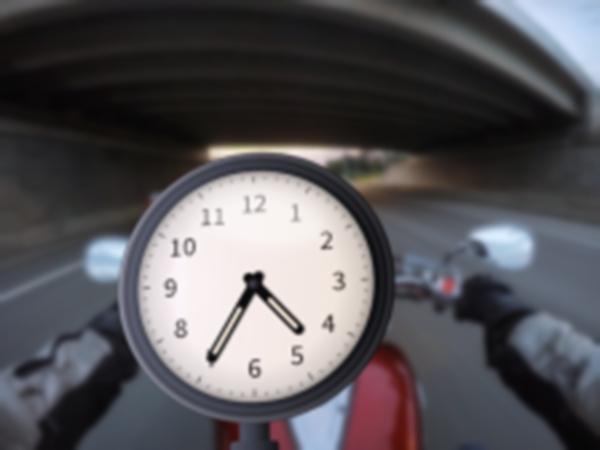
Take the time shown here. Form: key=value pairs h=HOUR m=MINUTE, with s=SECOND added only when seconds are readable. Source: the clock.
h=4 m=35
